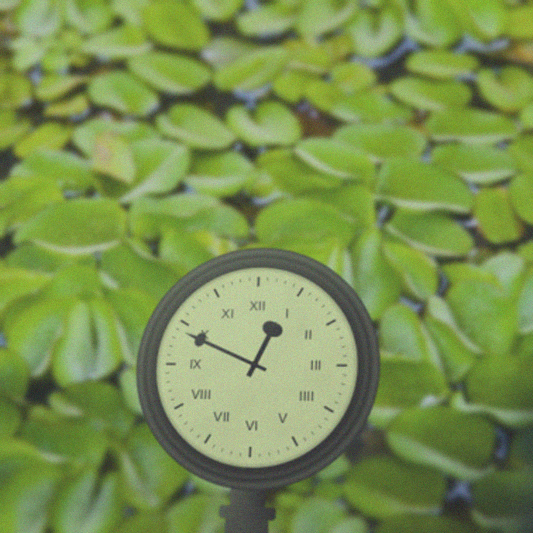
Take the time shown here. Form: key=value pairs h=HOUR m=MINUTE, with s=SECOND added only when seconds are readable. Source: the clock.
h=12 m=49
